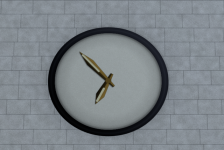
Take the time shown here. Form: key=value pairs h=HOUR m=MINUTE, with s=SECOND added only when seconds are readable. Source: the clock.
h=6 m=53
